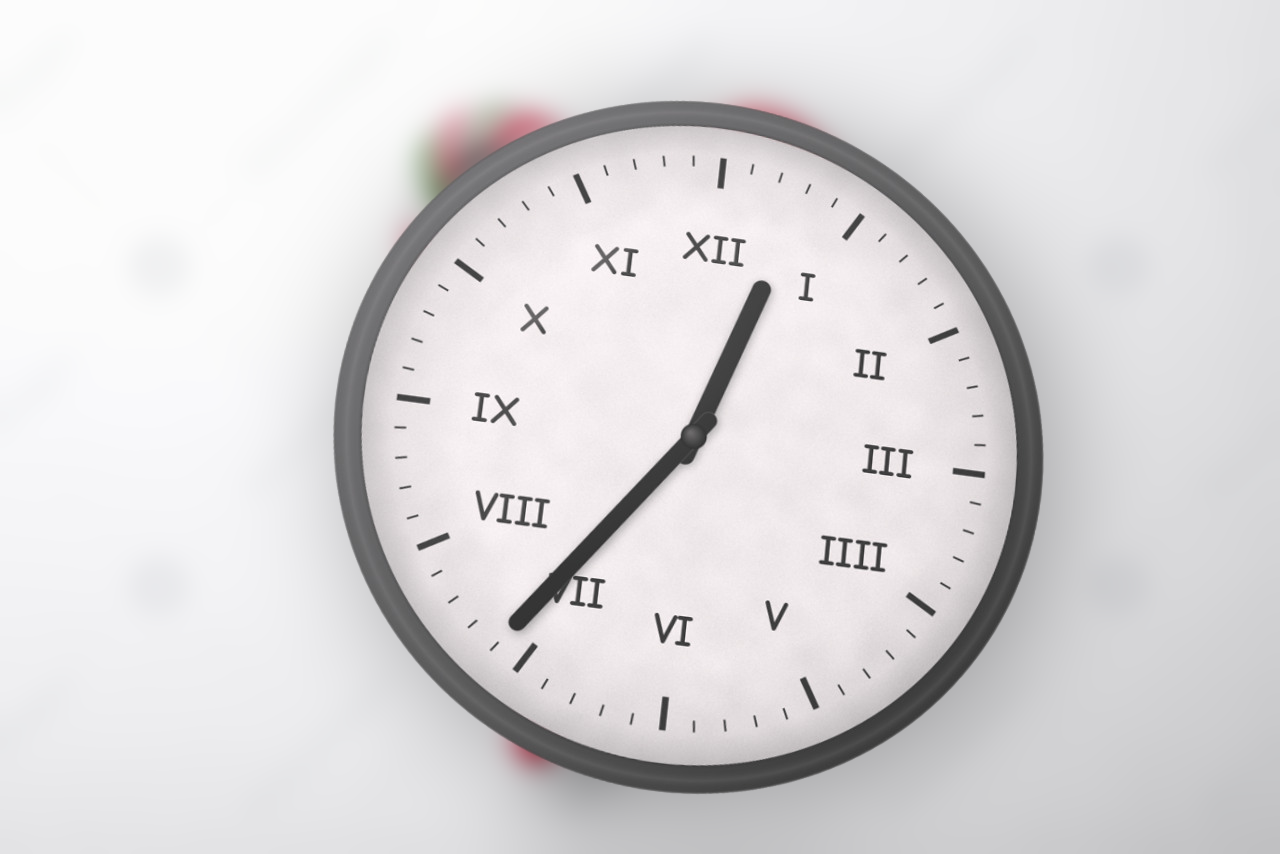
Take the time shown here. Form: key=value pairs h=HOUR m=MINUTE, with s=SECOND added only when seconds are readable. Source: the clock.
h=12 m=36
